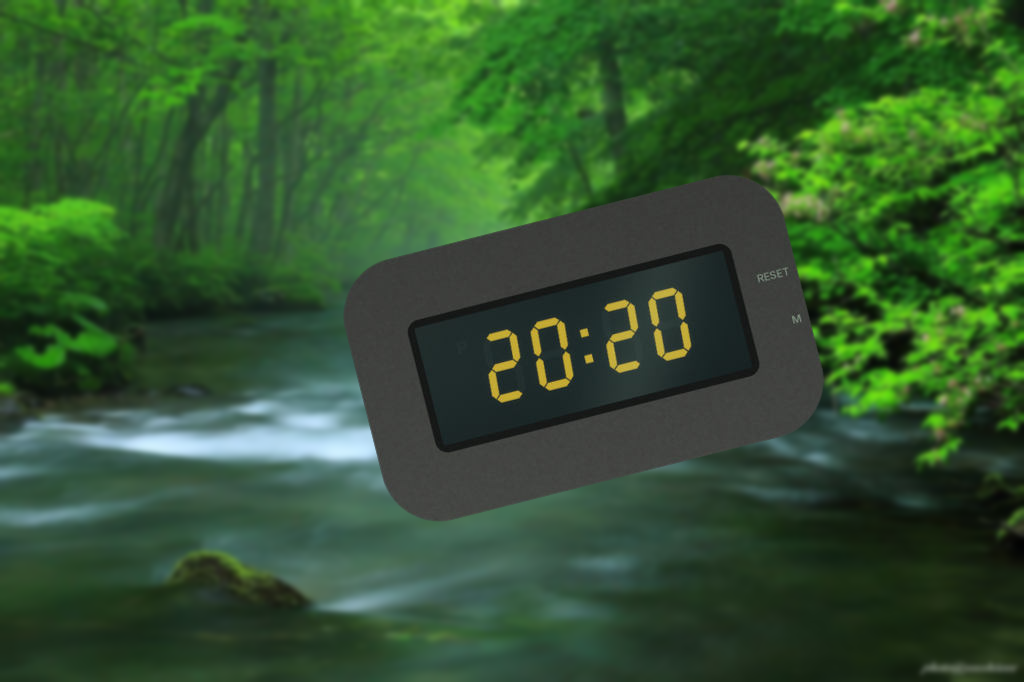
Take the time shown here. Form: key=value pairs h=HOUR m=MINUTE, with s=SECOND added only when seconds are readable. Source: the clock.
h=20 m=20
